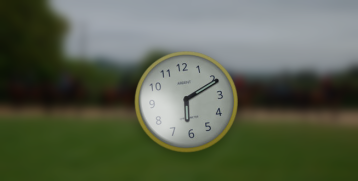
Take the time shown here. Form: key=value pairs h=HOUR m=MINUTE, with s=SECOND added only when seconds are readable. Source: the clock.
h=6 m=11
